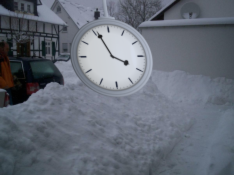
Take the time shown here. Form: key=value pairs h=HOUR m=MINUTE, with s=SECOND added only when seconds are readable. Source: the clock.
h=3 m=56
